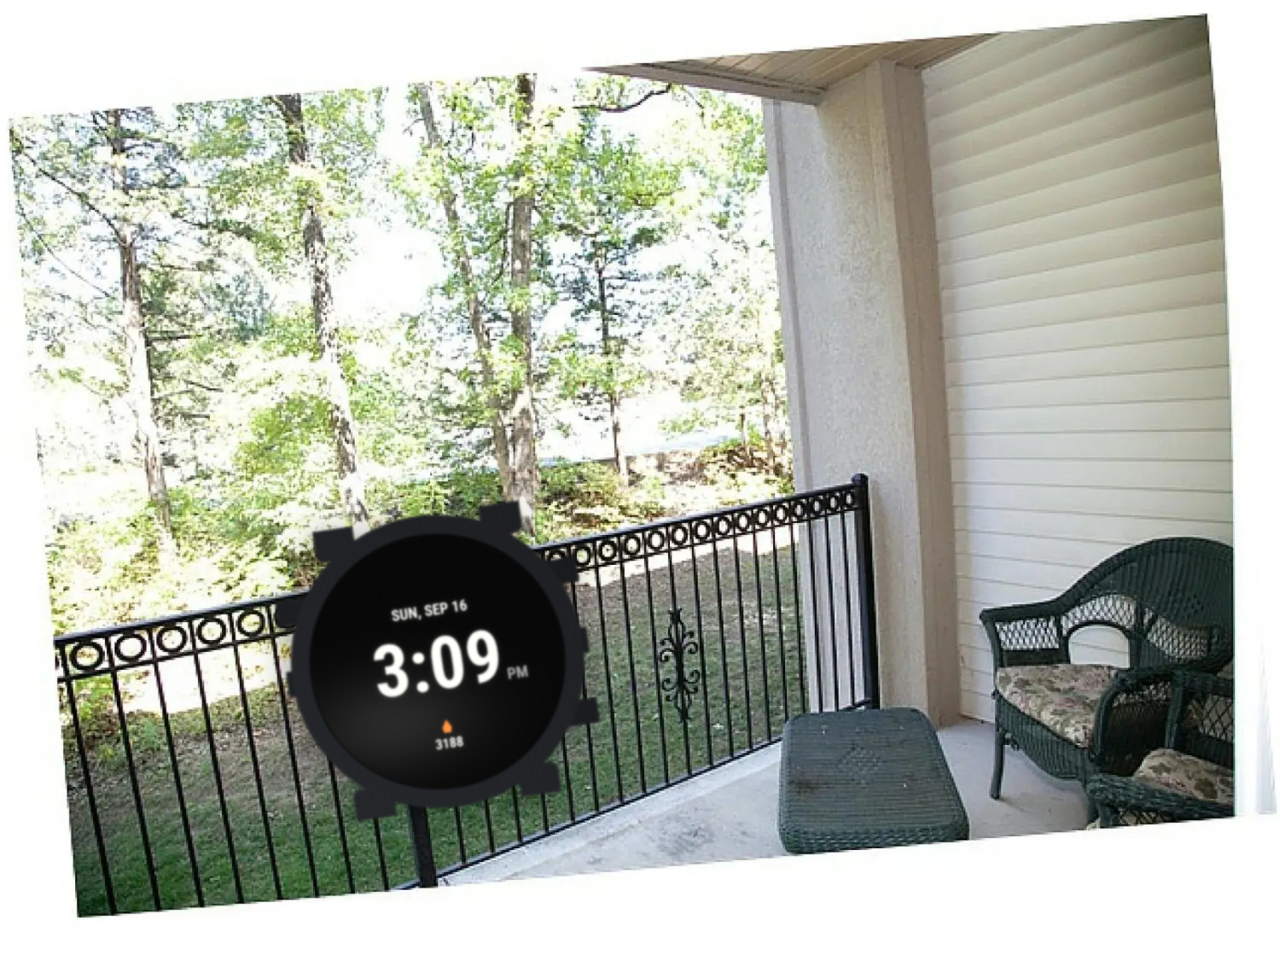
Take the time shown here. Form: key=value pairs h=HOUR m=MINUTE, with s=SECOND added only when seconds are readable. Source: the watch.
h=3 m=9
